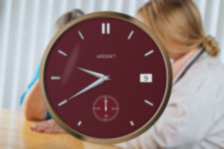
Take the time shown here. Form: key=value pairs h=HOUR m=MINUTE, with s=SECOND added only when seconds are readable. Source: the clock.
h=9 m=40
